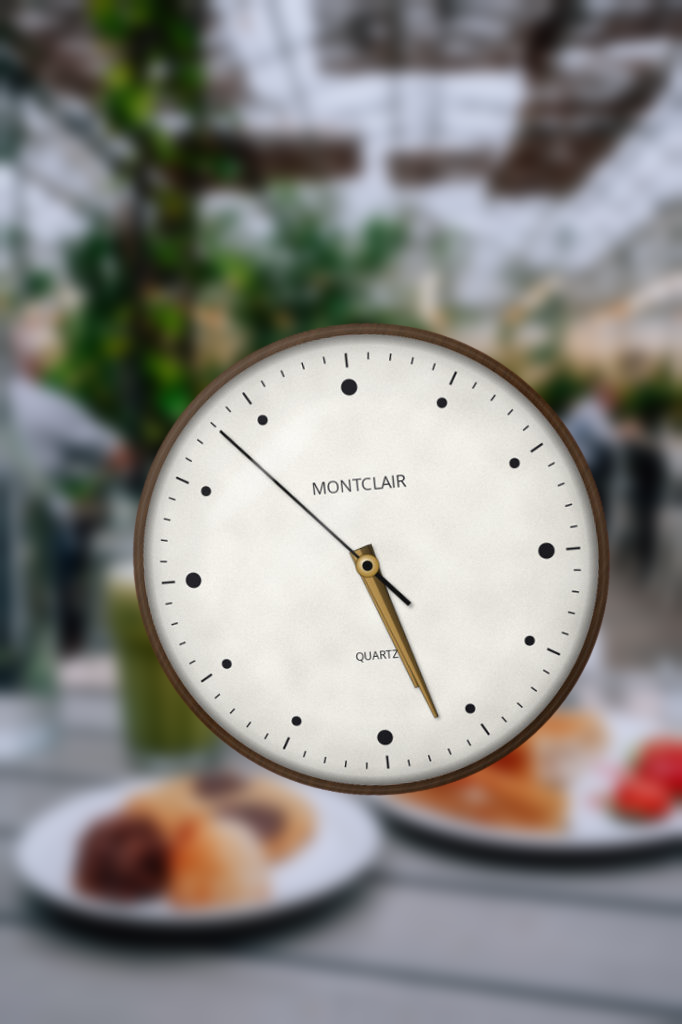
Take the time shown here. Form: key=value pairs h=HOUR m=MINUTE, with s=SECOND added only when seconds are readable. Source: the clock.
h=5 m=26 s=53
